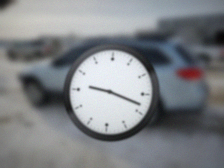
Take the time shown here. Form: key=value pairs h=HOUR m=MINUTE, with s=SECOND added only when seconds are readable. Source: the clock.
h=9 m=18
